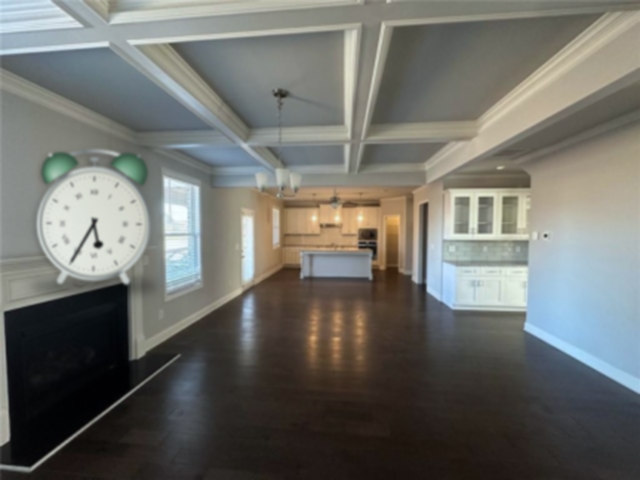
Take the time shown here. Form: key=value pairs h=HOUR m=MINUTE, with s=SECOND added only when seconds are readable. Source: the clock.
h=5 m=35
